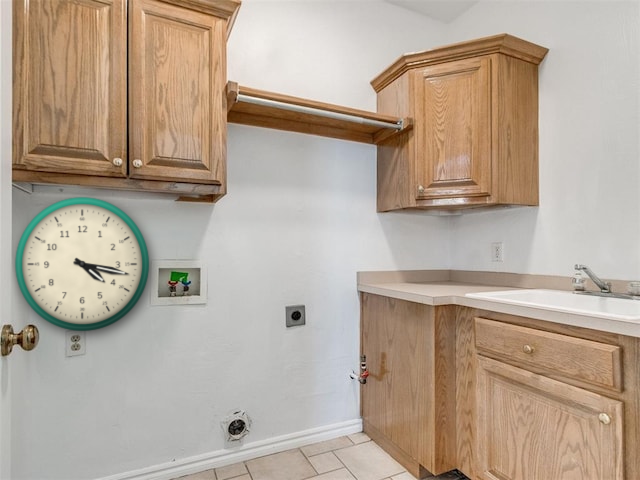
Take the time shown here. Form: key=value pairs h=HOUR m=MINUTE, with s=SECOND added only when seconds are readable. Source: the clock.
h=4 m=17
